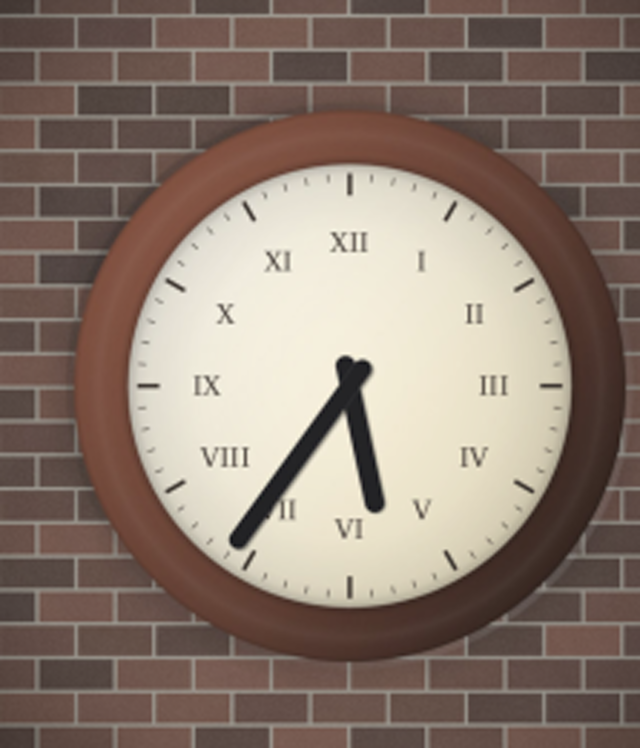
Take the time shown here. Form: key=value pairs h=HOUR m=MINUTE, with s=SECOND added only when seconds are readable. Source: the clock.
h=5 m=36
